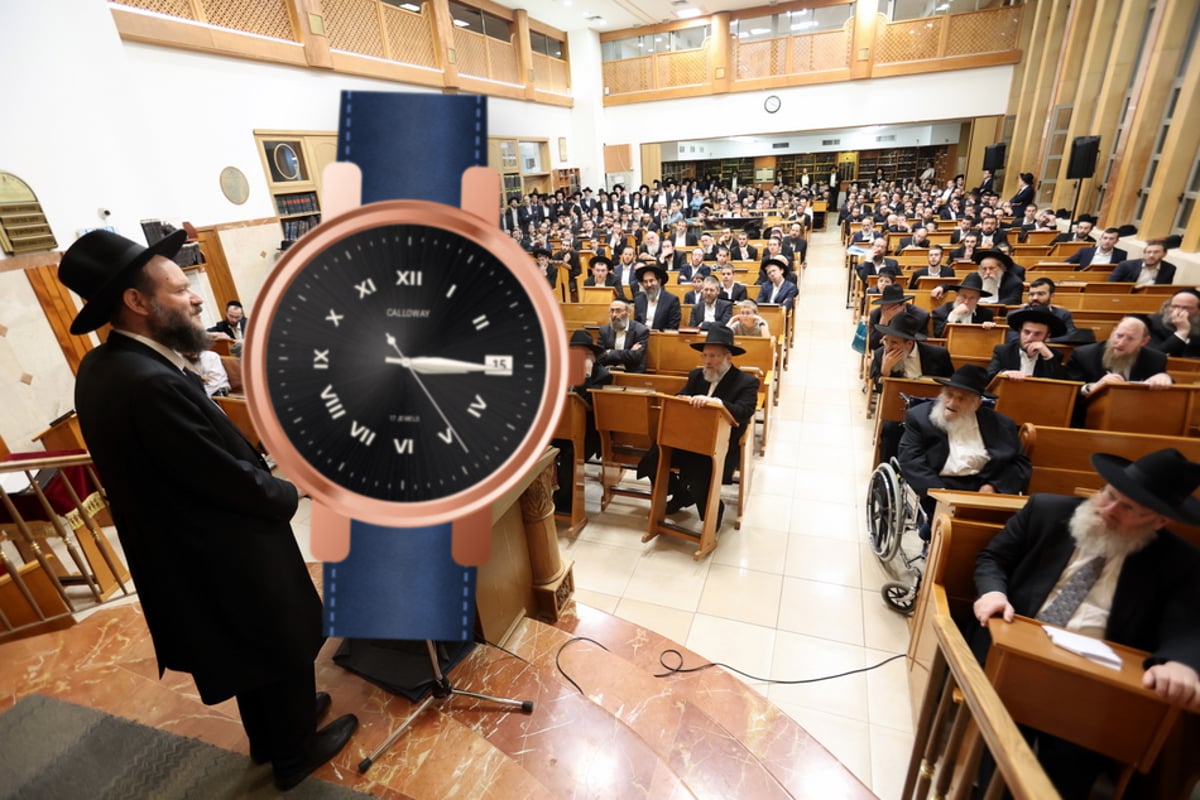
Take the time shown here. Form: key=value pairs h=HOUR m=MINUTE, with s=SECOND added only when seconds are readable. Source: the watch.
h=3 m=15 s=24
